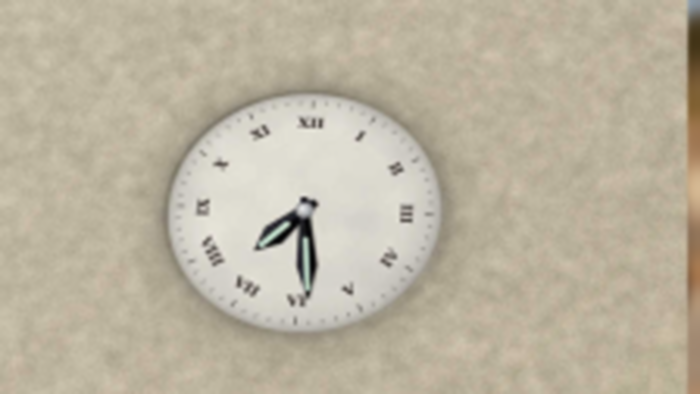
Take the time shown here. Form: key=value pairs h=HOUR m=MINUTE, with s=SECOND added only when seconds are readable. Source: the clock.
h=7 m=29
